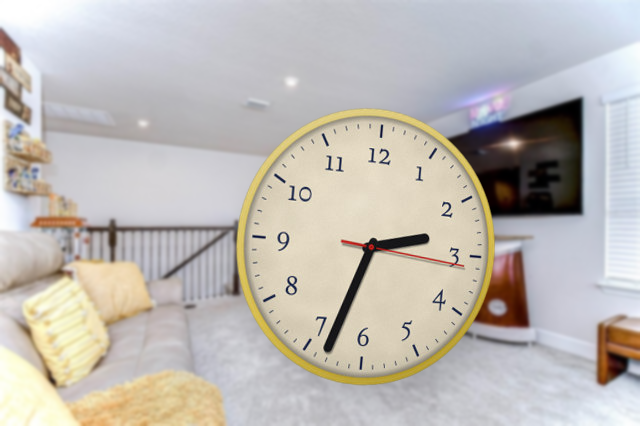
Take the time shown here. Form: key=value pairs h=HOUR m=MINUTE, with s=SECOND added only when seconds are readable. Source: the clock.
h=2 m=33 s=16
